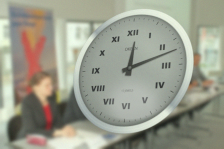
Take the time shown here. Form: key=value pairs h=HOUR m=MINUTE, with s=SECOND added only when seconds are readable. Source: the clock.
h=12 m=12
